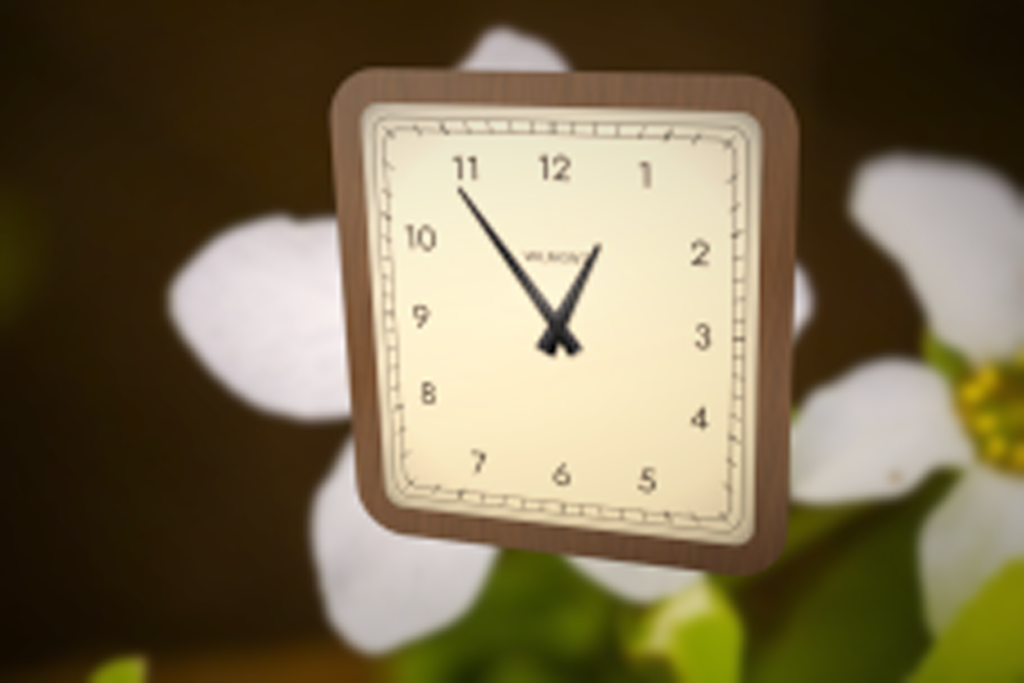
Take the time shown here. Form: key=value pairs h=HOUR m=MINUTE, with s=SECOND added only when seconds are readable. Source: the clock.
h=12 m=54
